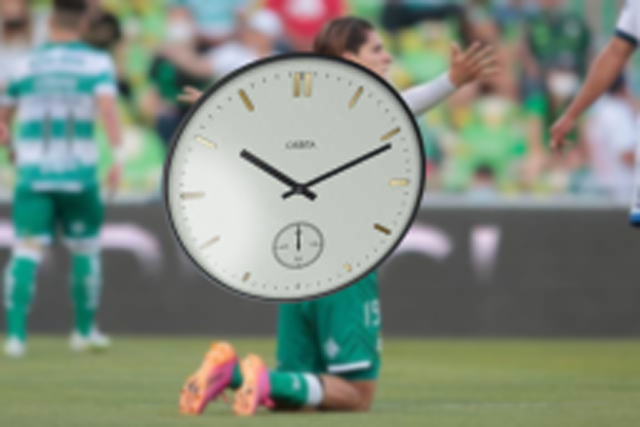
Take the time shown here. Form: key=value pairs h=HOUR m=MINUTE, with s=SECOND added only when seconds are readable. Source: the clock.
h=10 m=11
